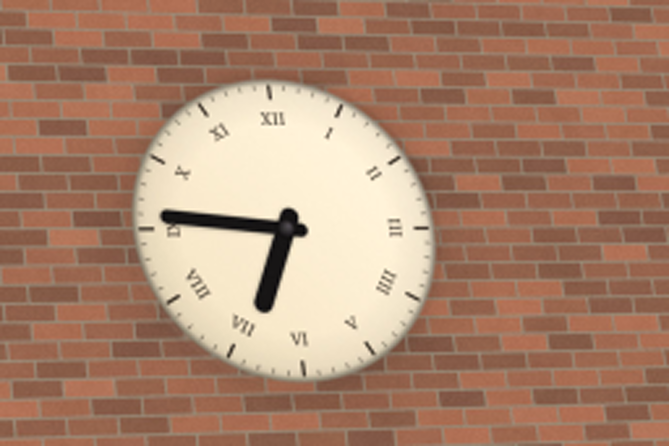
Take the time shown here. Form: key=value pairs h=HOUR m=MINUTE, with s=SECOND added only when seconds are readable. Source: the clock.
h=6 m=46
